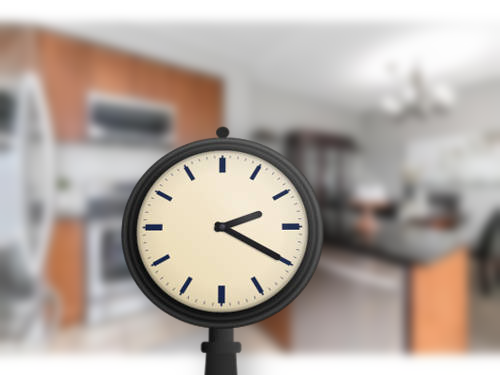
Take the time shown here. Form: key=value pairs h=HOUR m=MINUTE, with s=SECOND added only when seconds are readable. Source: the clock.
h=2 m=20
